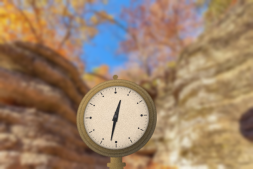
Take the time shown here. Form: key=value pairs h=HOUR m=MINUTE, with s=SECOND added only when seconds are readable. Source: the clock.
h=12 m=32
